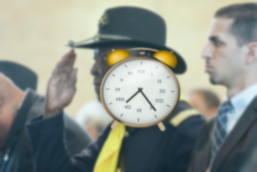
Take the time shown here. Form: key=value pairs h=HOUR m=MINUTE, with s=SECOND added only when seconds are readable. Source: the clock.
h=7 m=24
